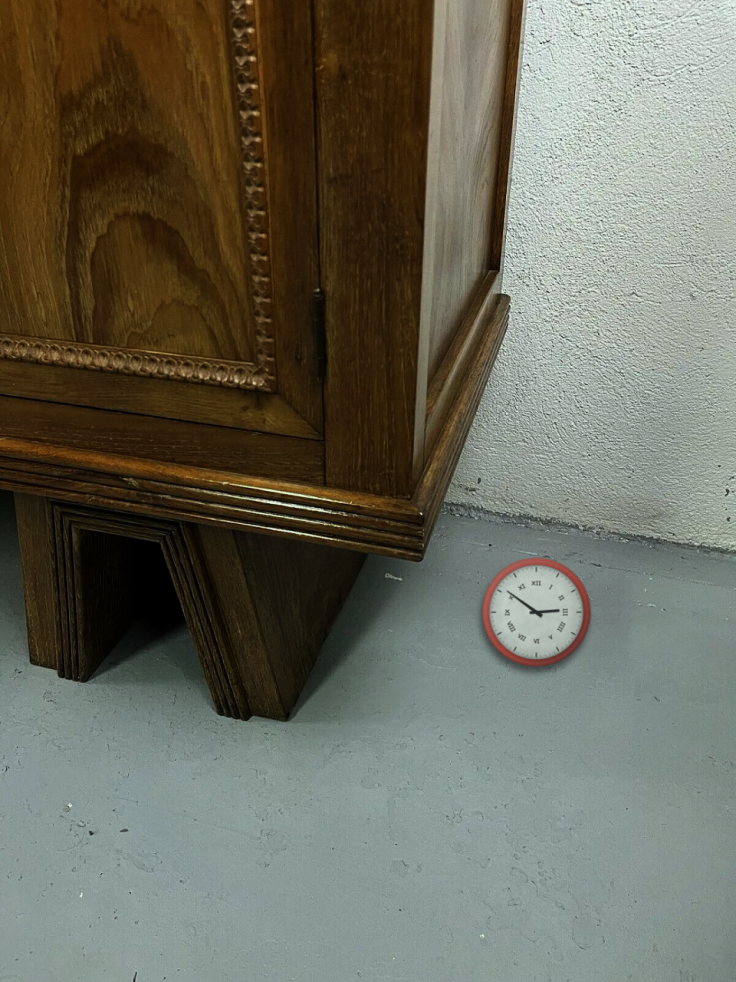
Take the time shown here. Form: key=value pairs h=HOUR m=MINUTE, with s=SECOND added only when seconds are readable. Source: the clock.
h=2 m=51
